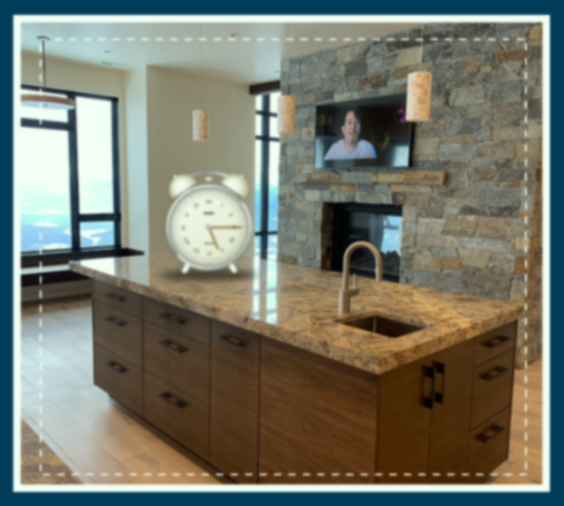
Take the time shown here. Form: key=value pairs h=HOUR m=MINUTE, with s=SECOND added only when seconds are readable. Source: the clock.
h=5 m=15
